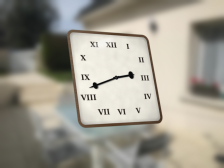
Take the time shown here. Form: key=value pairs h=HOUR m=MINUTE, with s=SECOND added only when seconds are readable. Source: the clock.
h=2 m=42
